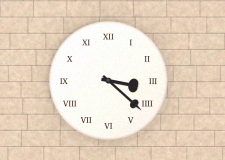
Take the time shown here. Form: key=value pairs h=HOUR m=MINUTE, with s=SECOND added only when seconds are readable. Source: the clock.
h=3 m=22
